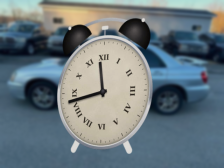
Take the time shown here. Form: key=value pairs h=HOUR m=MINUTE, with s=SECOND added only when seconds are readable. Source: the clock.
h=11 m=43
